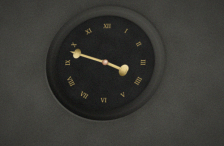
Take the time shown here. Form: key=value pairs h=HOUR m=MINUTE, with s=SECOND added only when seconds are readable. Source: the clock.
h=3 m=48
